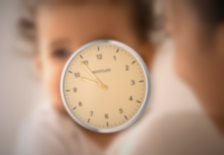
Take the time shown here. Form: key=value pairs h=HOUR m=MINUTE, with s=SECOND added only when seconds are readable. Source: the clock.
h=9 m=54
